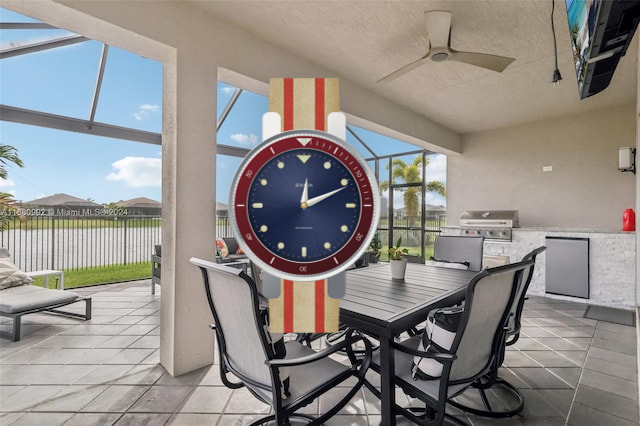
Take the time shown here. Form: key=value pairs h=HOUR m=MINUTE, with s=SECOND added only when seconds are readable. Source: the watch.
h=12 m=11
